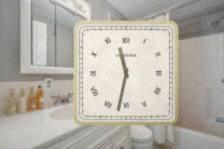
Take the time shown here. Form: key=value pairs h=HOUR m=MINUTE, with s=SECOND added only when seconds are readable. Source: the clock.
h=11 m=32
